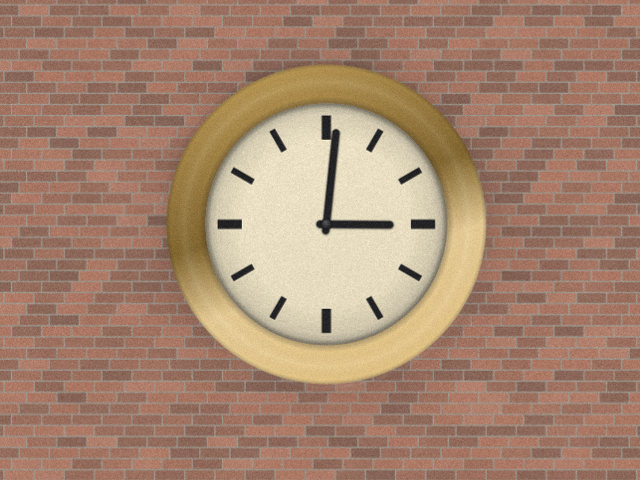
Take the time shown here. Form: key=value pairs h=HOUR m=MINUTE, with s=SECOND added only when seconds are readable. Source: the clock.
h=3 m=1
